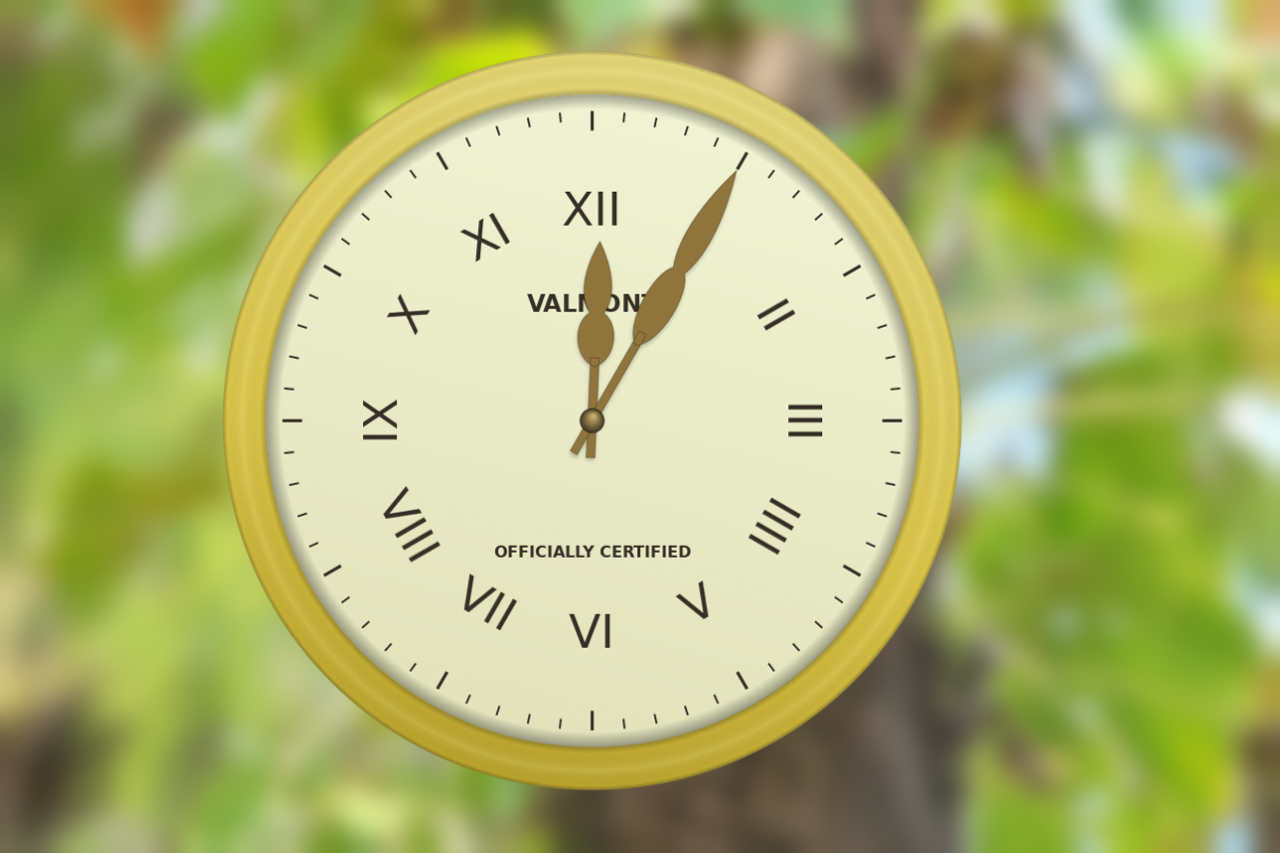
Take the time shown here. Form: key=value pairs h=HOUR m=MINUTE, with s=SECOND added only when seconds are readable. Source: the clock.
h=12 m=5
